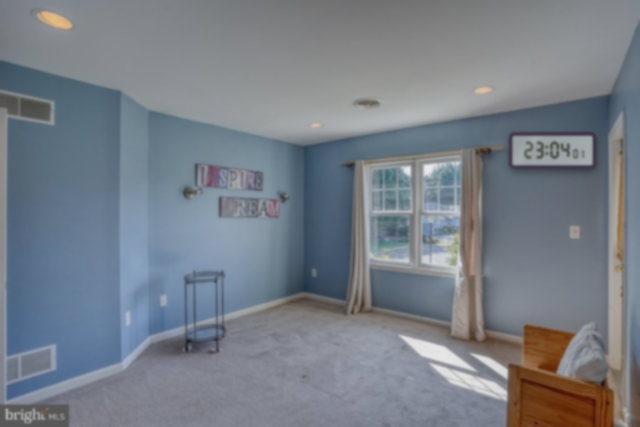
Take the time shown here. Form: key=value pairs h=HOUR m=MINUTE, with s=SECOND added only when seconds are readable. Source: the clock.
h=23 m=4
